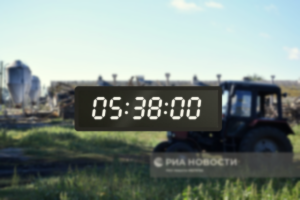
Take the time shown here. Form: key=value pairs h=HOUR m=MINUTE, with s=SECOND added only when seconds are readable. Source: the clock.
h=5 m=38 s=0
